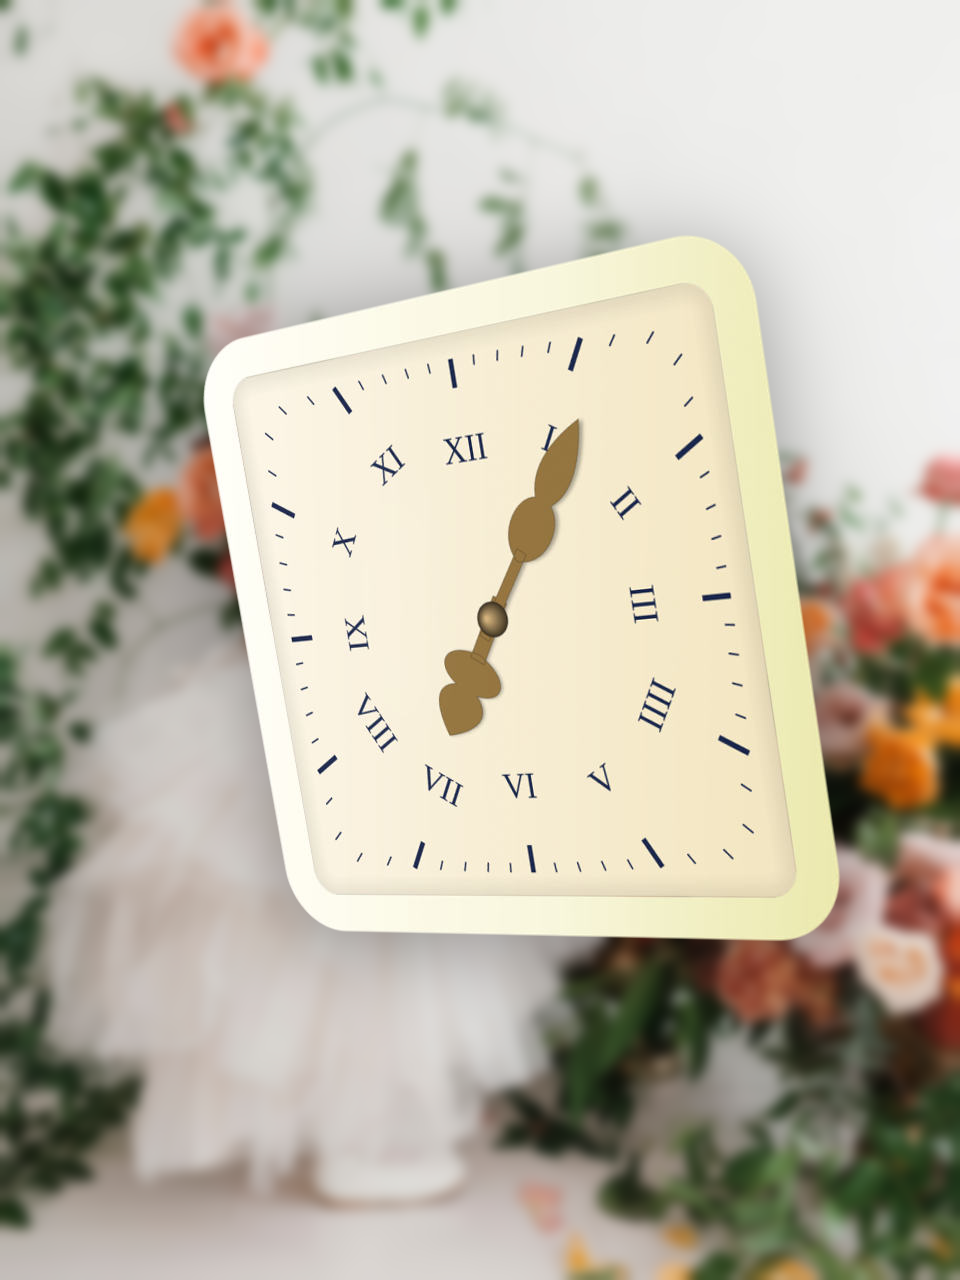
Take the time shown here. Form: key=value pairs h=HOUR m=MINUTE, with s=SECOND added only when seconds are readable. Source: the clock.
h=7 m=6
